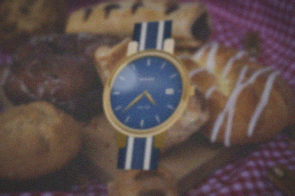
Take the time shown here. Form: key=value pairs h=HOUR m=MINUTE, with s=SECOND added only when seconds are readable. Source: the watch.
h=4 m=38
